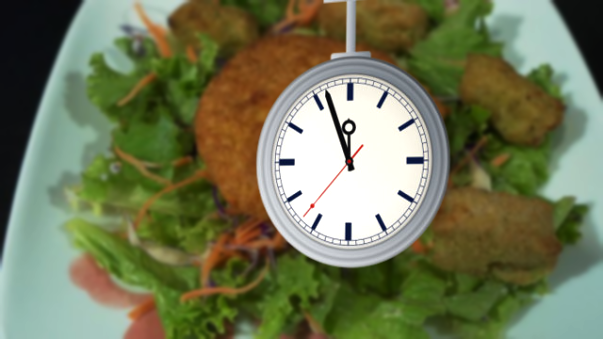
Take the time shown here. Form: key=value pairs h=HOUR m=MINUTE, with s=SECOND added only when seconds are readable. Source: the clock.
h=11 m=56 s=37
